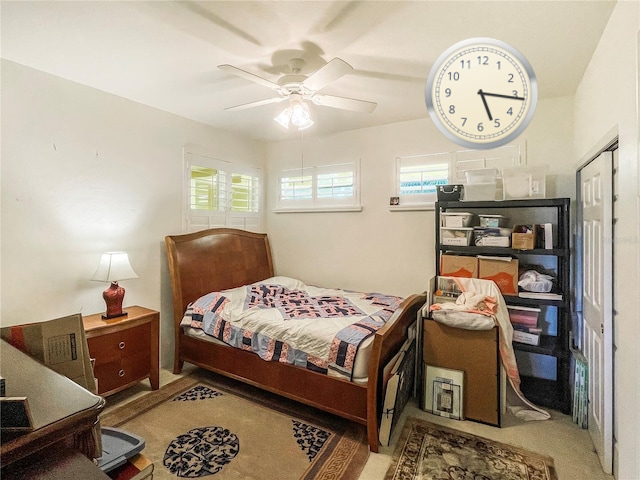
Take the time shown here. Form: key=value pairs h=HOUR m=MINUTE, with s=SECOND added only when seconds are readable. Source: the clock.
h=5 m=16
